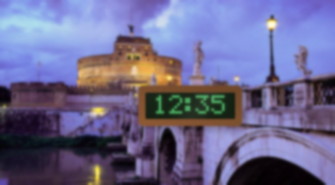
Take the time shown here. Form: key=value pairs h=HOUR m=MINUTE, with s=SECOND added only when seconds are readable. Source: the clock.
h=12 m=35
